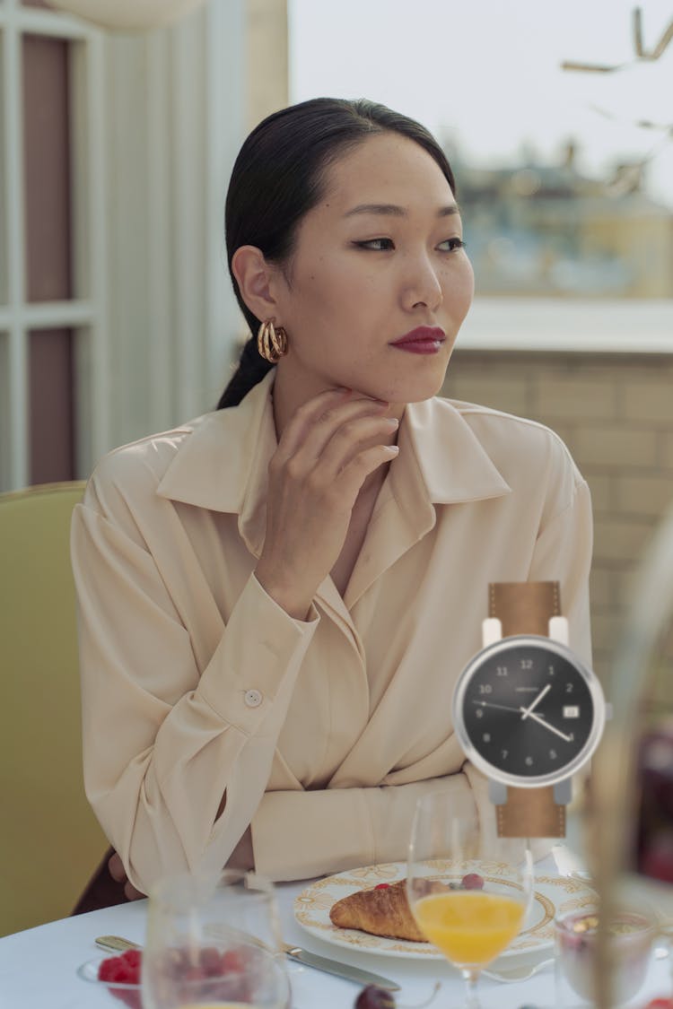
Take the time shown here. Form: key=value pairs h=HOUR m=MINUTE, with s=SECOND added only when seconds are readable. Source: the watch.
h=1 m=20 s=47
